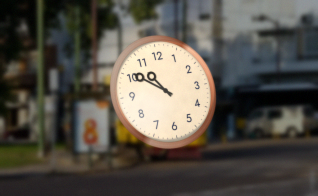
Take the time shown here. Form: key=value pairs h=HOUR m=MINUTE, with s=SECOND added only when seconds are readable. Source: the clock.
h=10 m=51
